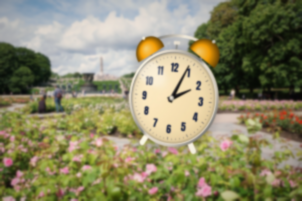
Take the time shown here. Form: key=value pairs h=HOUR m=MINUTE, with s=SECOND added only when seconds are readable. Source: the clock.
h=2 m=4
